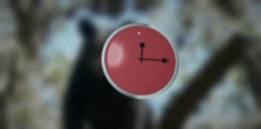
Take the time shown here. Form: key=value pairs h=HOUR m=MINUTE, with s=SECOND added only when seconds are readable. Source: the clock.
h=12 m=16
